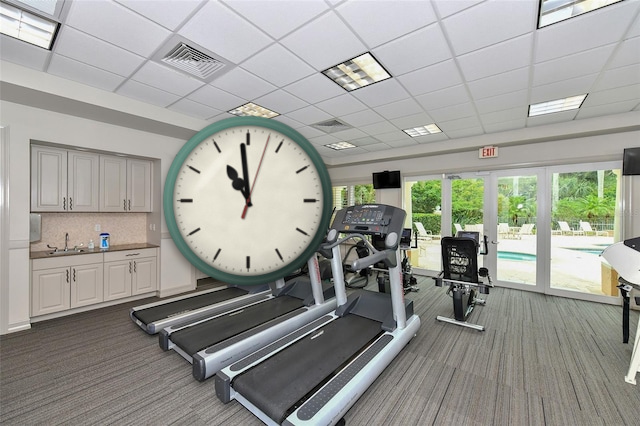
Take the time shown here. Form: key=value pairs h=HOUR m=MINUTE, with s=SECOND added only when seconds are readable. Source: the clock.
h=10 m=59 s=3
